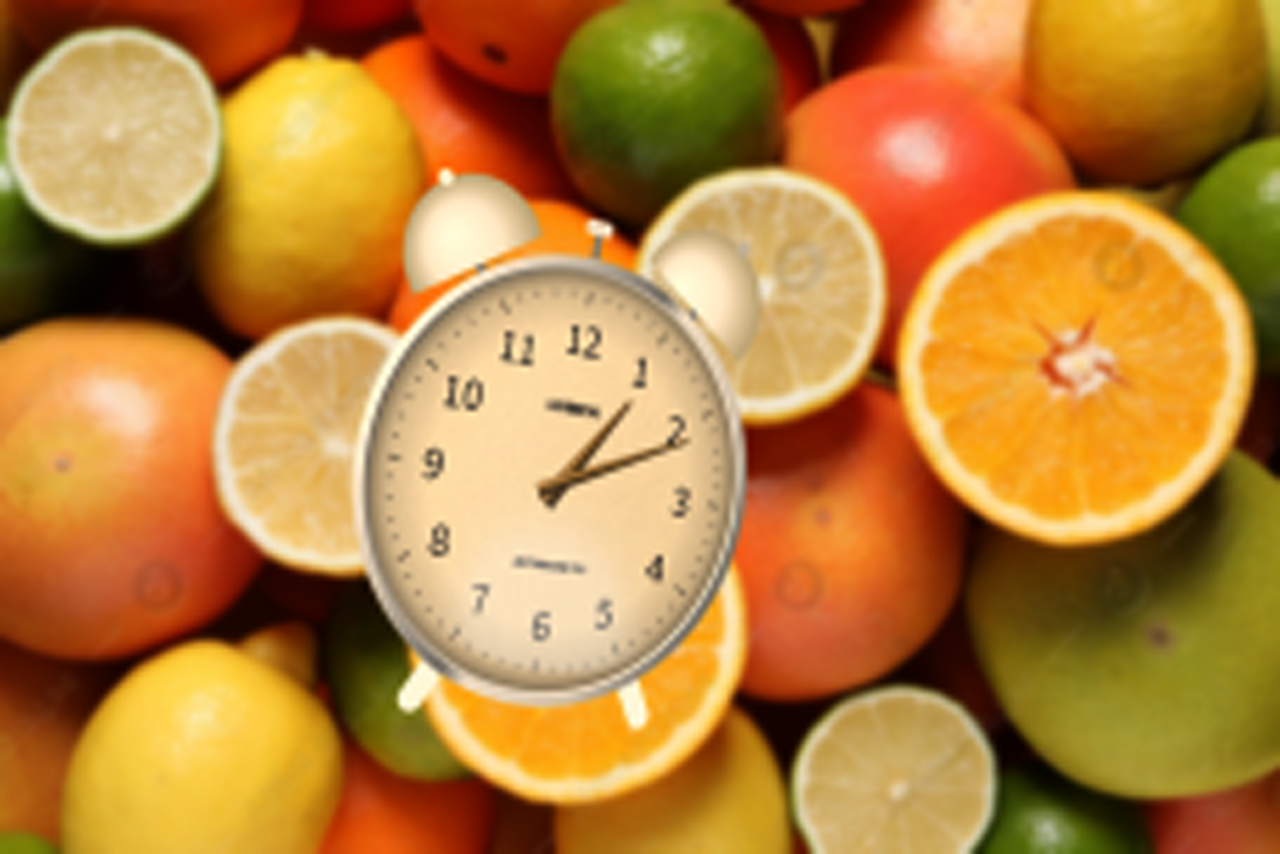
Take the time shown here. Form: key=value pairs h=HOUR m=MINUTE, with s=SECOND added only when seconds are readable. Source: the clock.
h=1 m=11
